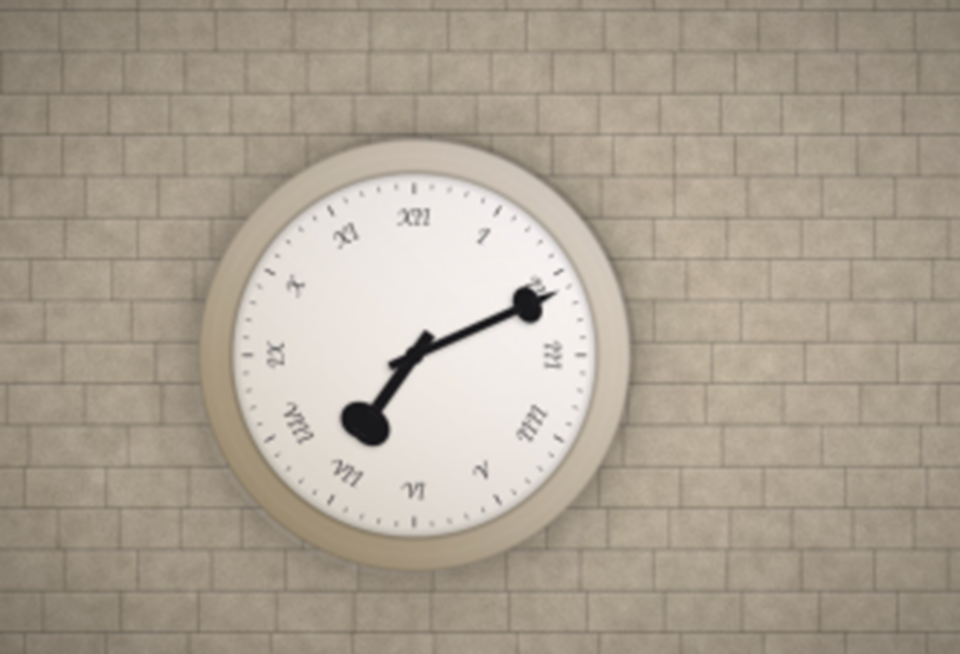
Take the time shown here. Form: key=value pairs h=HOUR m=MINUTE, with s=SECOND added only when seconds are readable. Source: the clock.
h=7 m=11
